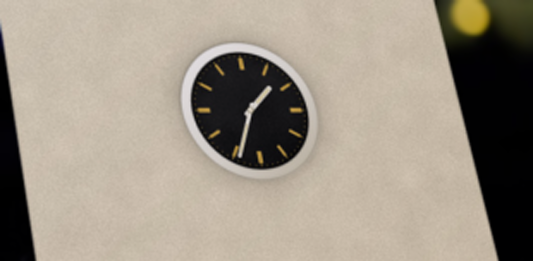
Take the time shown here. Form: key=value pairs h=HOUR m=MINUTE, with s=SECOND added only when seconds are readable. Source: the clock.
h=1 m=34
